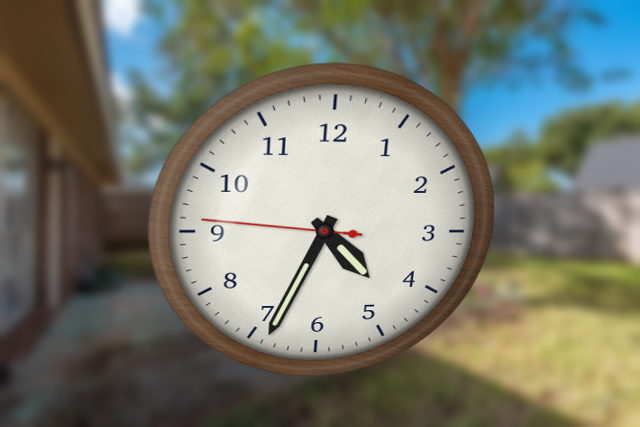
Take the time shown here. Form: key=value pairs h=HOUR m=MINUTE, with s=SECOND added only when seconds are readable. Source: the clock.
h=4 m=33 s=46
